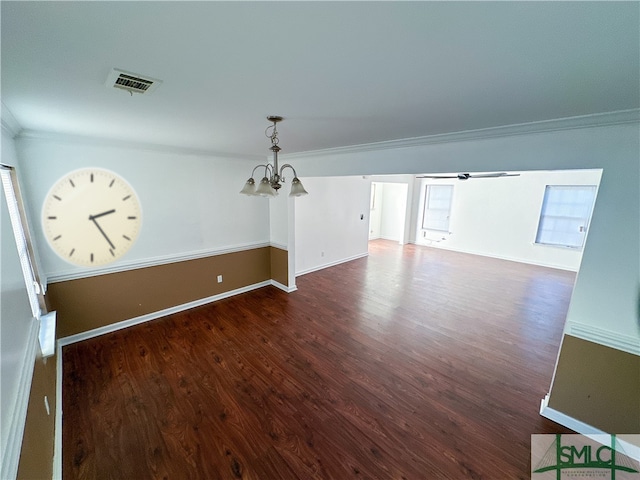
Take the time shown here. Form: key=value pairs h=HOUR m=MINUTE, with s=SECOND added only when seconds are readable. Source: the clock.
h=2 m=24
